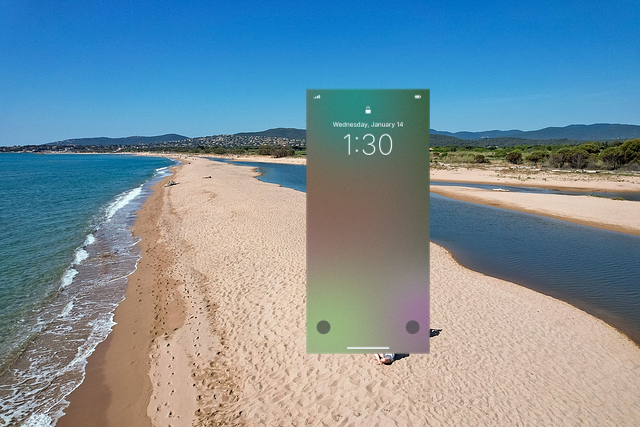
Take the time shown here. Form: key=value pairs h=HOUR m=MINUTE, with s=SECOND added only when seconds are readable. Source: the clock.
h=1 m=30
